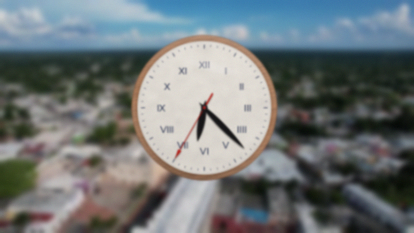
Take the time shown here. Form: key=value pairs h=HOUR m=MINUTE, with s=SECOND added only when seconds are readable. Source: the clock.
h=6 m=22 s=35
